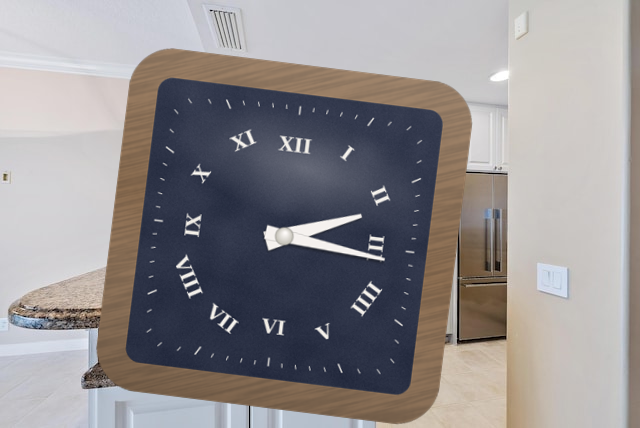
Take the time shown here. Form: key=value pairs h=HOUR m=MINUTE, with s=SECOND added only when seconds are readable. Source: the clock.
h=2 m=16
